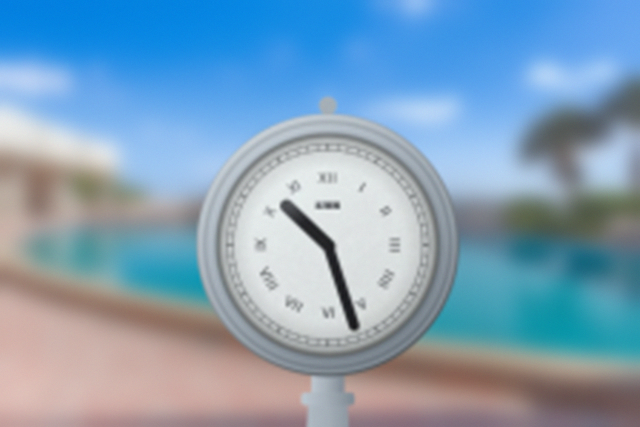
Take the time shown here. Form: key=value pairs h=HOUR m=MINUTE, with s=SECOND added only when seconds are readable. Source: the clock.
h=10 m=27
